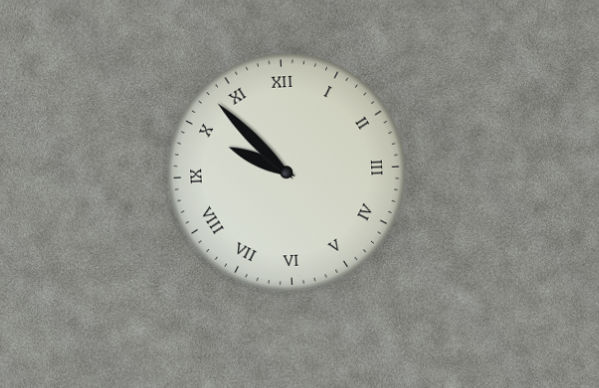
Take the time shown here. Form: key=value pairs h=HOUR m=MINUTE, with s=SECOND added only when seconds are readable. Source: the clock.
h=9 m=53
